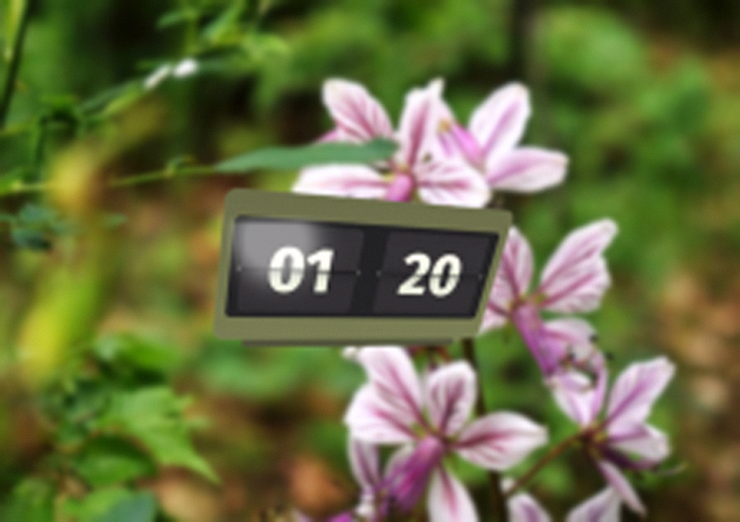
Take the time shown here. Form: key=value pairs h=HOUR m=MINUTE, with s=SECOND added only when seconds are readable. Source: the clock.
h=1 m=20
